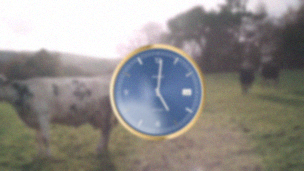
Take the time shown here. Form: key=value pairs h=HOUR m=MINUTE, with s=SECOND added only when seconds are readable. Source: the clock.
h=5 m=1
